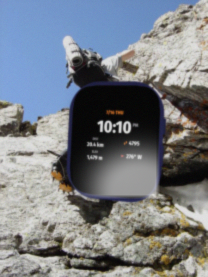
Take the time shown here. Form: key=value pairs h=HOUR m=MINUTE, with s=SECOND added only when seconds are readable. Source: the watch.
h=10 m=10
